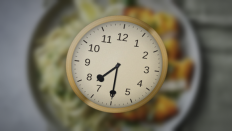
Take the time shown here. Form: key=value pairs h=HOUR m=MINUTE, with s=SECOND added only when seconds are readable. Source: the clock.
h=7 m=30
